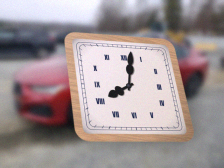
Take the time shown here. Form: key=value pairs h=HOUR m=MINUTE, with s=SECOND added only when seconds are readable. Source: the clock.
h=8 m=2
